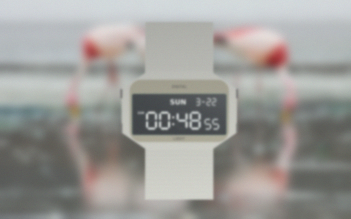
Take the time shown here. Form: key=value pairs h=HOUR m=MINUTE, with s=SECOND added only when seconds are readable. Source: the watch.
h=0 m=48 s=55
